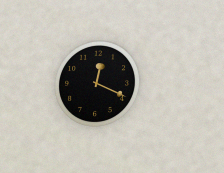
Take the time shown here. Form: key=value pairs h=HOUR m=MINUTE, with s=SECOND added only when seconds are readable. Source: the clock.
h=12 m=19
